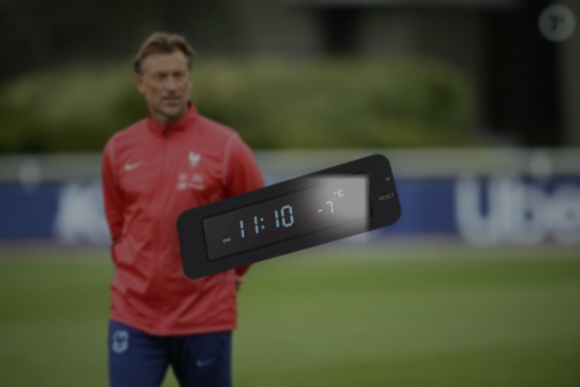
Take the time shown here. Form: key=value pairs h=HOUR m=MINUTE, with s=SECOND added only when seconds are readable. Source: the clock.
h=11 m=10
